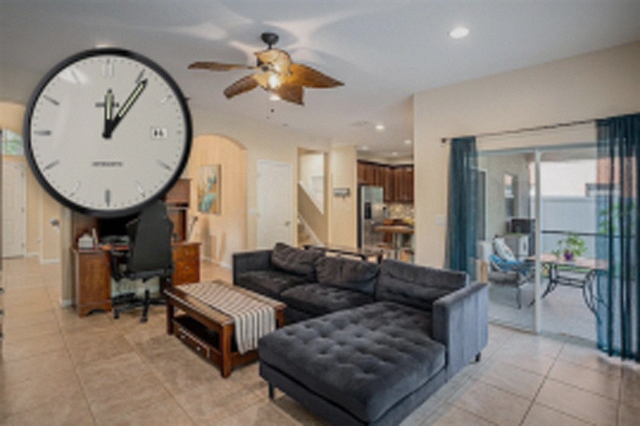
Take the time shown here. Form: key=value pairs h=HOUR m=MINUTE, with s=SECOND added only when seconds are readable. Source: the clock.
h=12 m=6
